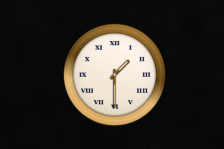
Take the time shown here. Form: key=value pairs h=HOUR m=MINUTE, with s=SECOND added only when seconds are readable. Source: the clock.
h=1 m=30
